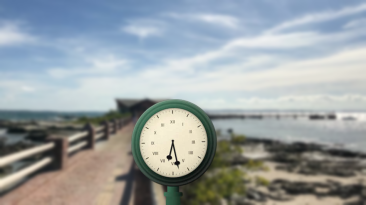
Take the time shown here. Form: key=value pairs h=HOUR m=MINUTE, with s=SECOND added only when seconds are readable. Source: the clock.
h=6 m=28
